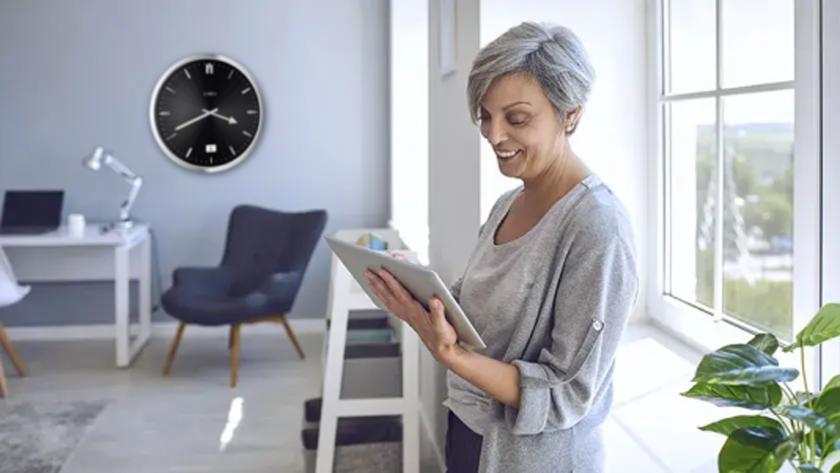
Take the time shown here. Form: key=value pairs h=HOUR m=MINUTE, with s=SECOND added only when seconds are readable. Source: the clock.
h=3 m=41
